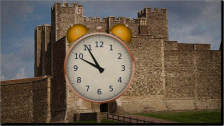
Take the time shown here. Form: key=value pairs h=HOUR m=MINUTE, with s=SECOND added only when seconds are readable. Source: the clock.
h=9 m=55
